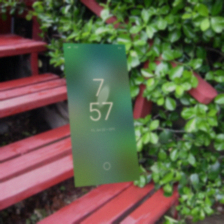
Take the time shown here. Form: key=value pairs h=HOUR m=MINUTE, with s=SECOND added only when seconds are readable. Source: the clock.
h=7 m=57
